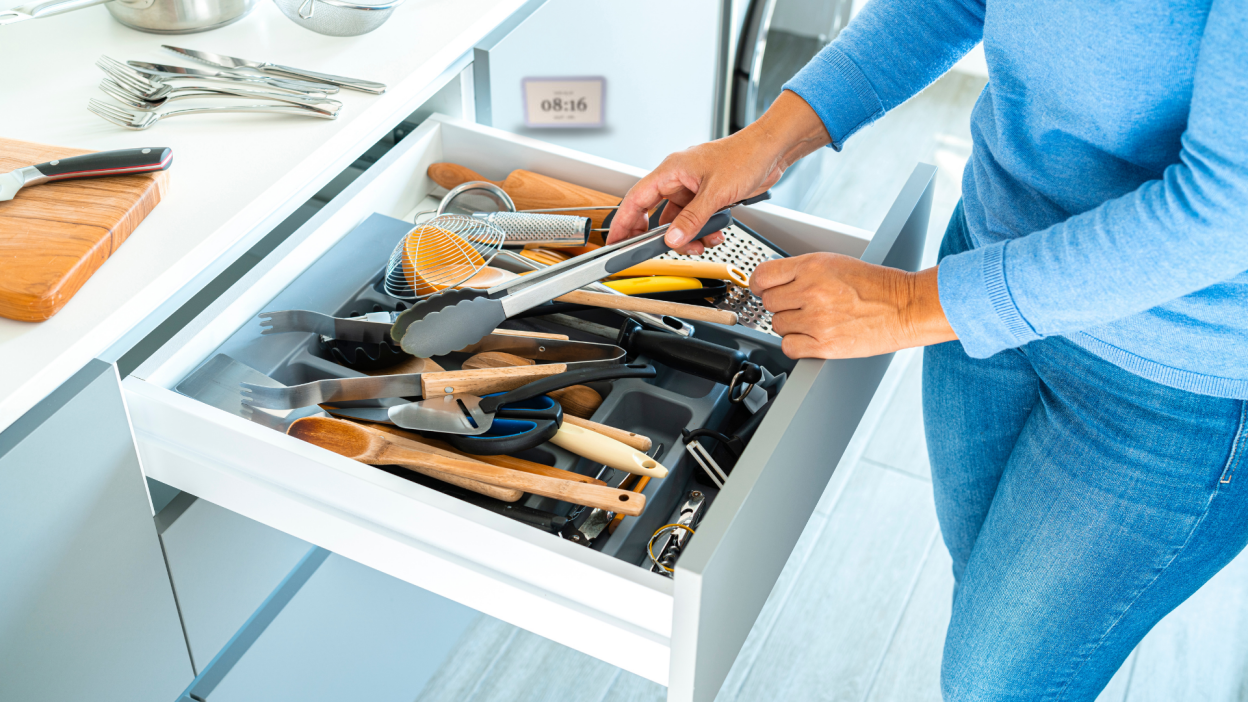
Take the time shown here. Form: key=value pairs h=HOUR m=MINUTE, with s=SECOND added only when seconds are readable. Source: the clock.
h=8 m=16
